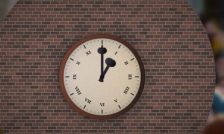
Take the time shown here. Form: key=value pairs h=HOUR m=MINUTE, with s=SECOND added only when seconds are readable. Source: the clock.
h=1 m=0
